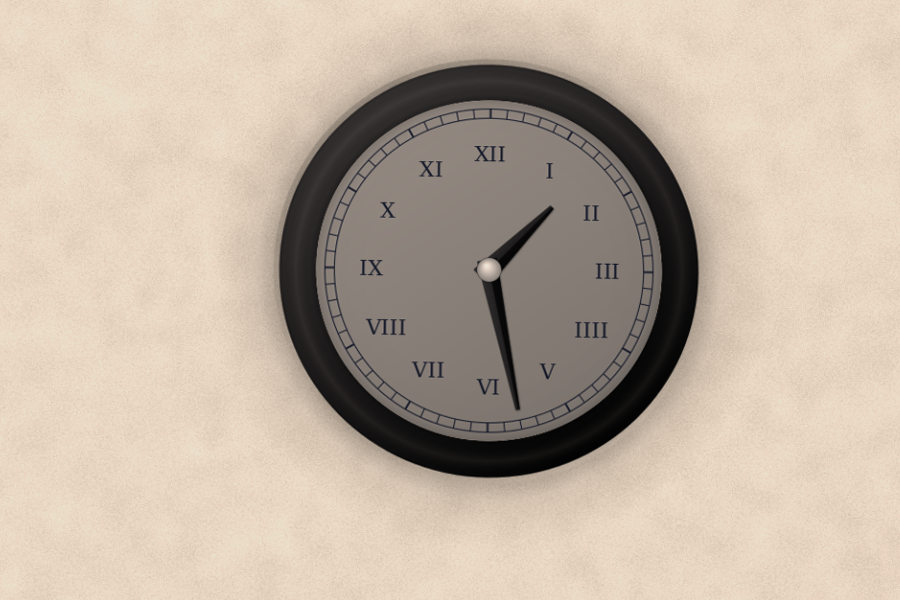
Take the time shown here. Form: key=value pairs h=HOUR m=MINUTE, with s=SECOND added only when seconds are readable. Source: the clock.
h=1 m=28
